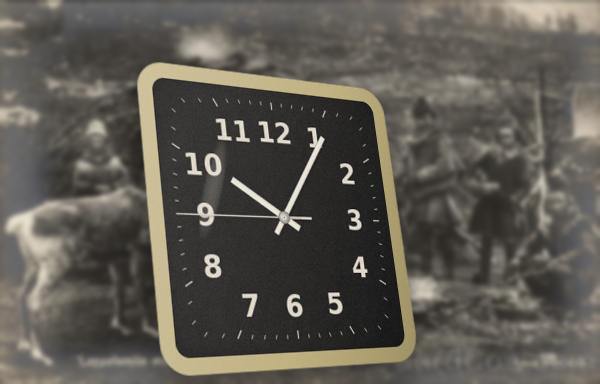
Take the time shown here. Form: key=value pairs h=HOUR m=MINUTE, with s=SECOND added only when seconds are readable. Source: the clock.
h=10 m=5 s=45
